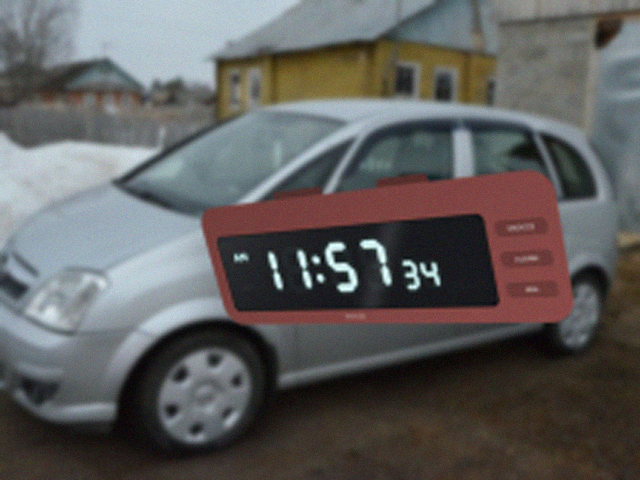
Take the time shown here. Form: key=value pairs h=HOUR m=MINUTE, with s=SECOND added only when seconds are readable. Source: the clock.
h=11 m=57 s=34
